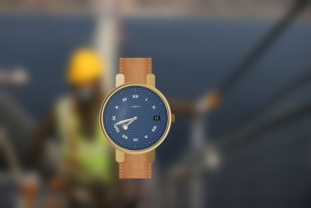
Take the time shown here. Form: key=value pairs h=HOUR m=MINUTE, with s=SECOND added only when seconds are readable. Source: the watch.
h=7 m=42
